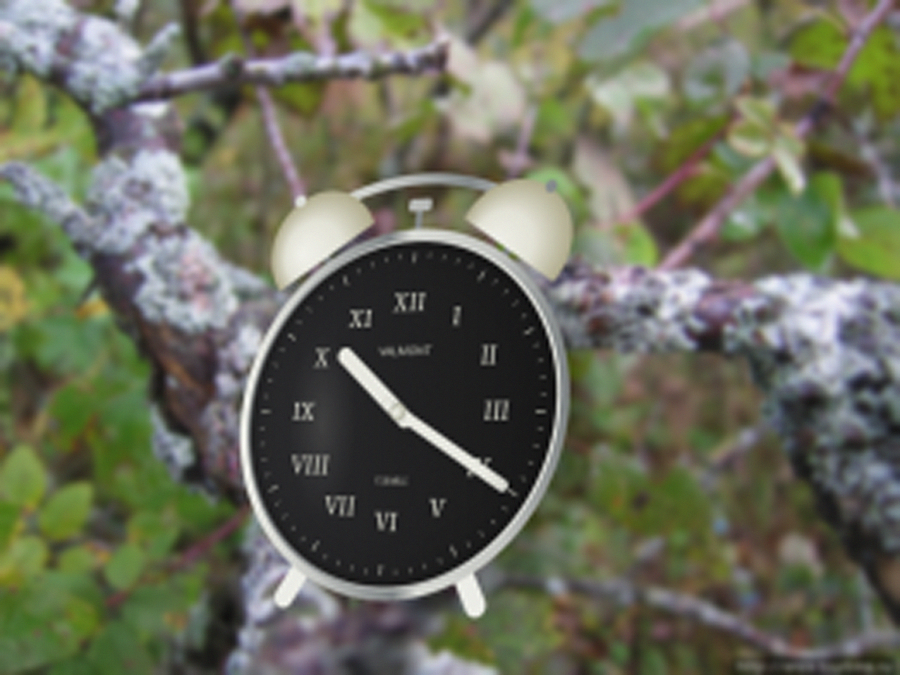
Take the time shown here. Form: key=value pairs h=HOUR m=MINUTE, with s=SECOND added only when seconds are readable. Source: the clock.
h=10 m=20
